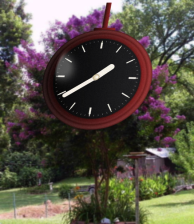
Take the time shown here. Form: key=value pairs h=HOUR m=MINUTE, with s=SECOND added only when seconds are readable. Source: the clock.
h=1 m=39
